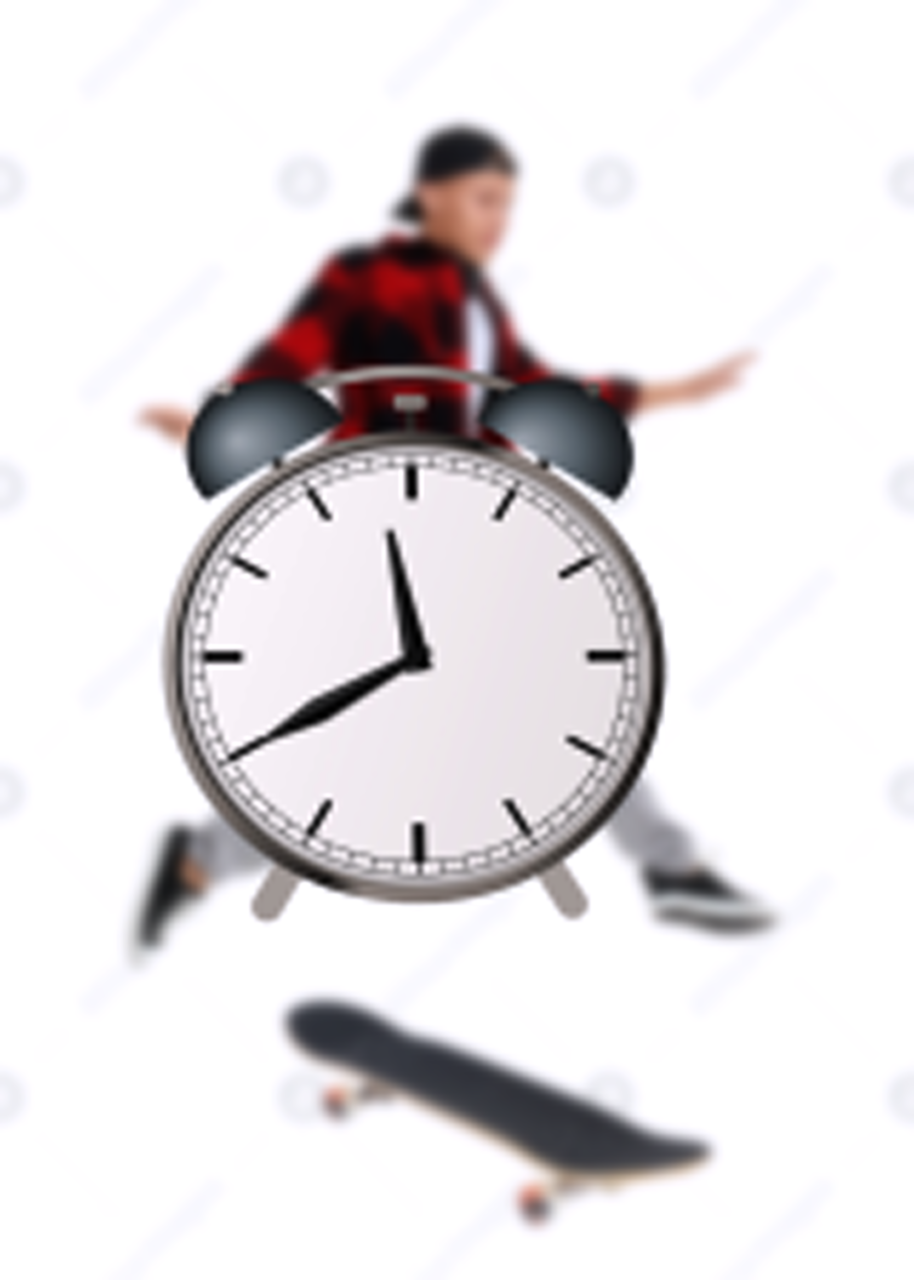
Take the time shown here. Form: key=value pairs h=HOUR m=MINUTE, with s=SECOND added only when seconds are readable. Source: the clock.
h=11 m=40
